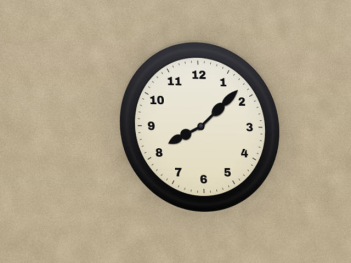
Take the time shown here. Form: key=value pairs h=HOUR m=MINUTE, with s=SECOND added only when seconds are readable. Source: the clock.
h=8 m=8
